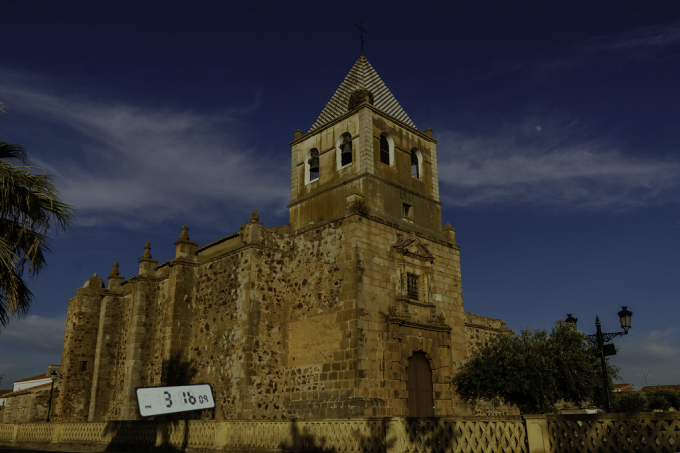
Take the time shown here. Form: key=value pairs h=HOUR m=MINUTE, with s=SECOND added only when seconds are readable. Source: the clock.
h=3 m=16 s=9
